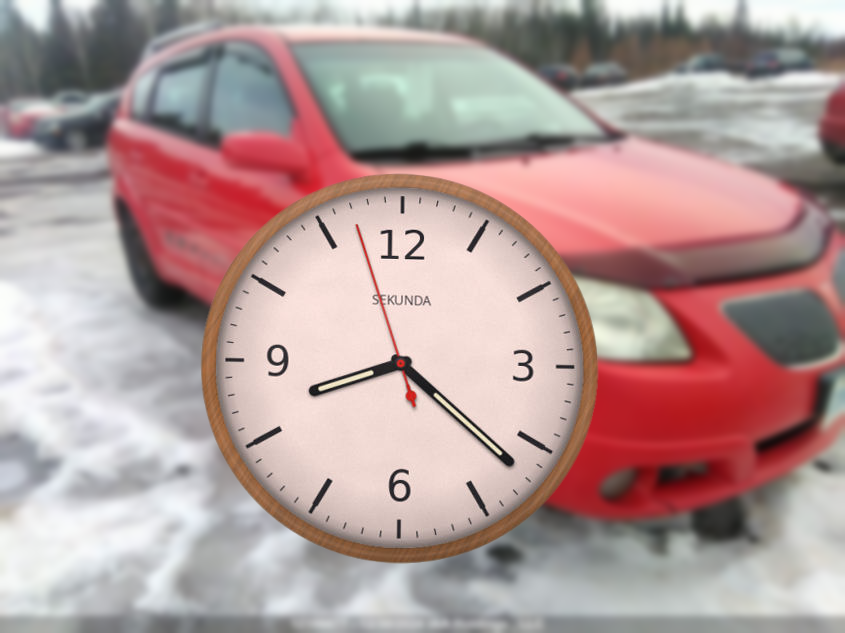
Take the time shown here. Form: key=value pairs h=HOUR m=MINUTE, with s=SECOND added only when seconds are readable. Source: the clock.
h=8 m=21 s=57
